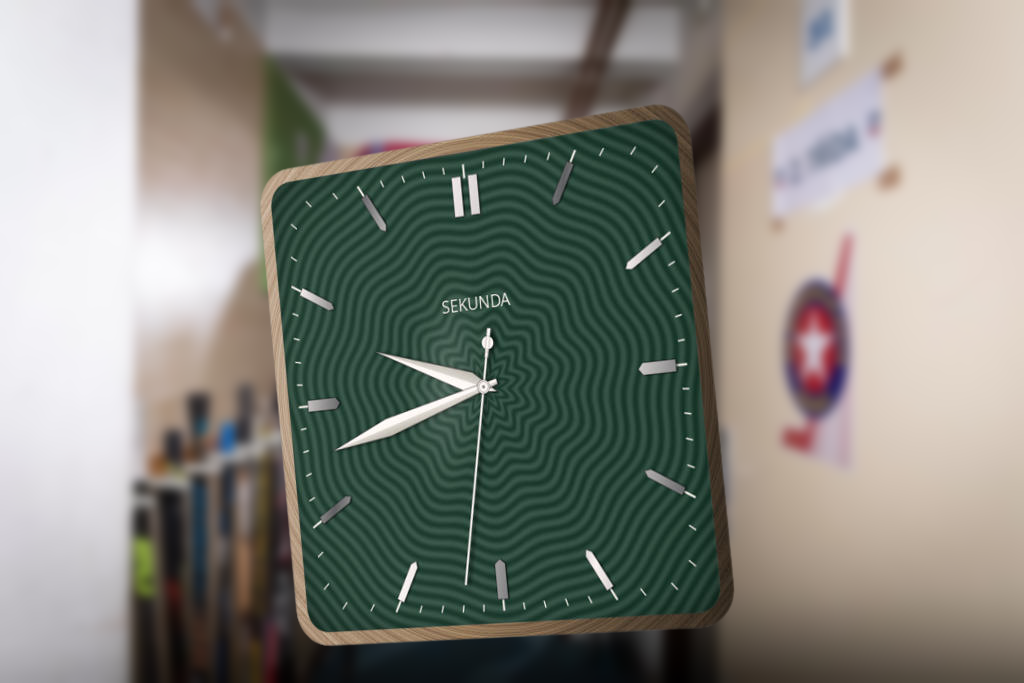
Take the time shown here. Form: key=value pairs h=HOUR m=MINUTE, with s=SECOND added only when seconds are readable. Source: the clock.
h=9 m=42 s=32
